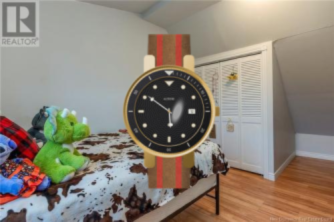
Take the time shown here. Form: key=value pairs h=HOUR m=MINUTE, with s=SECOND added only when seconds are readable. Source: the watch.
h=5 m=51
